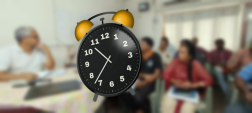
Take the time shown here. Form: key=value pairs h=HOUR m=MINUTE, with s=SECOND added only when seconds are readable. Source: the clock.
h=10 m=37
